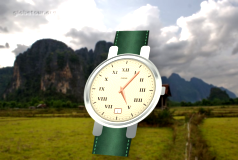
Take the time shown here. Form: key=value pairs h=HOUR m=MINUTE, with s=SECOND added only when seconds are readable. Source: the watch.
h=5 m=6
